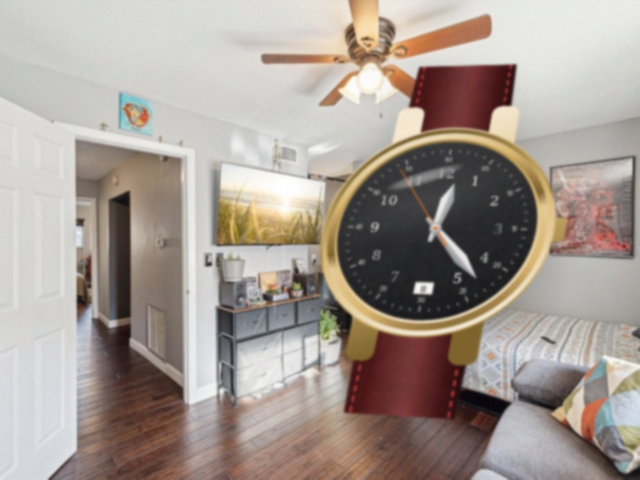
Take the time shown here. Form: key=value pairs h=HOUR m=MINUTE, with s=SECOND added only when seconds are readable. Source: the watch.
h=12 m=22 s=54
